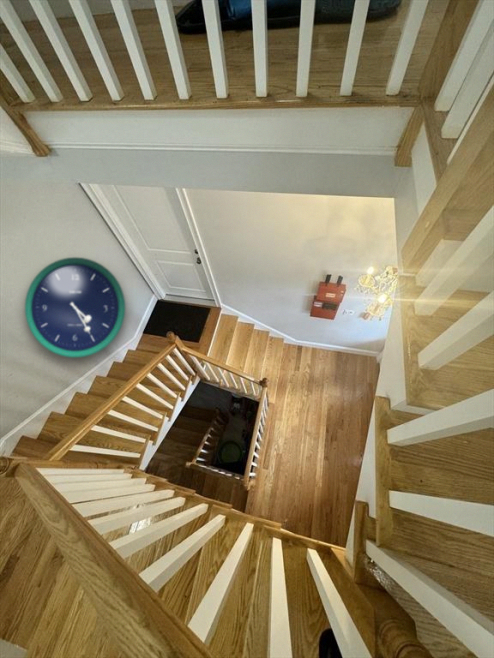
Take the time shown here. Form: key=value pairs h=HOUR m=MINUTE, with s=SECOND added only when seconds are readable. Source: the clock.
h=4 m=25
